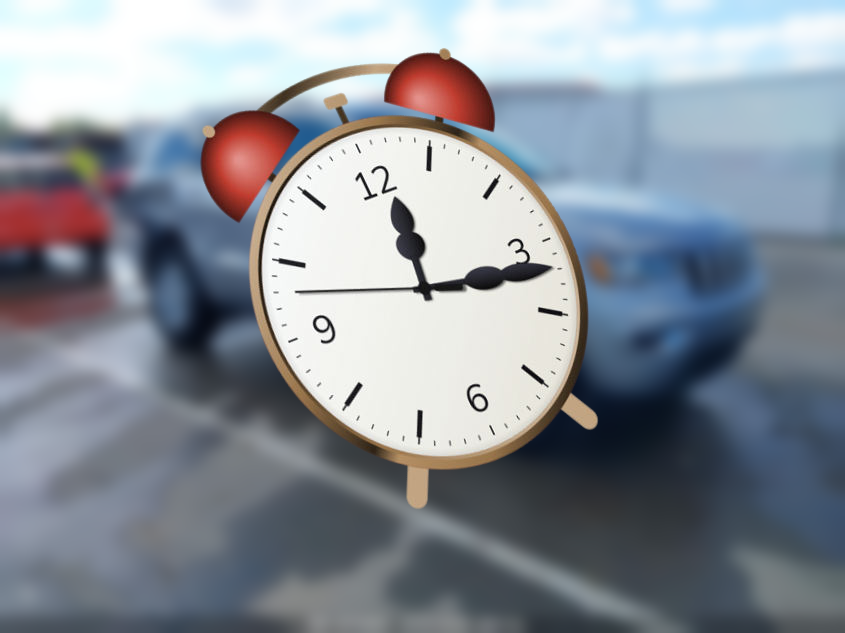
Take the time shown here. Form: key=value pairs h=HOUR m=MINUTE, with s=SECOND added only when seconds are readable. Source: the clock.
h=12 m=16 s=48
